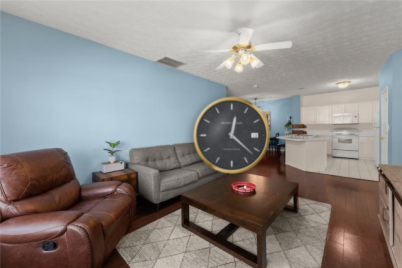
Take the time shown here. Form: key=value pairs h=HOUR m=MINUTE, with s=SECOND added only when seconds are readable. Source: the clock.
h=12 m=22
